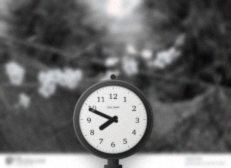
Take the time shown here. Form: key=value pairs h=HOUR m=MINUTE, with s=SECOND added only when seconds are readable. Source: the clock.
h=7 m=49
